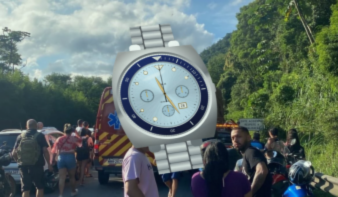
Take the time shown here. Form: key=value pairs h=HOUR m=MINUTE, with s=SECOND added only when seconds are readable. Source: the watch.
h=11 m=26
